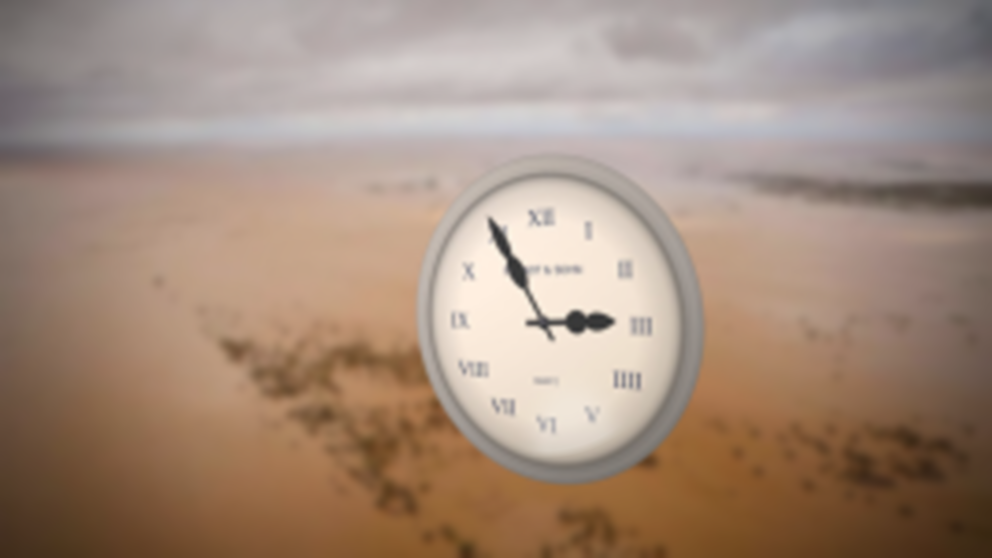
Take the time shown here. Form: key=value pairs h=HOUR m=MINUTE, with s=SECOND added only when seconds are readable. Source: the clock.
h=2 m=55
